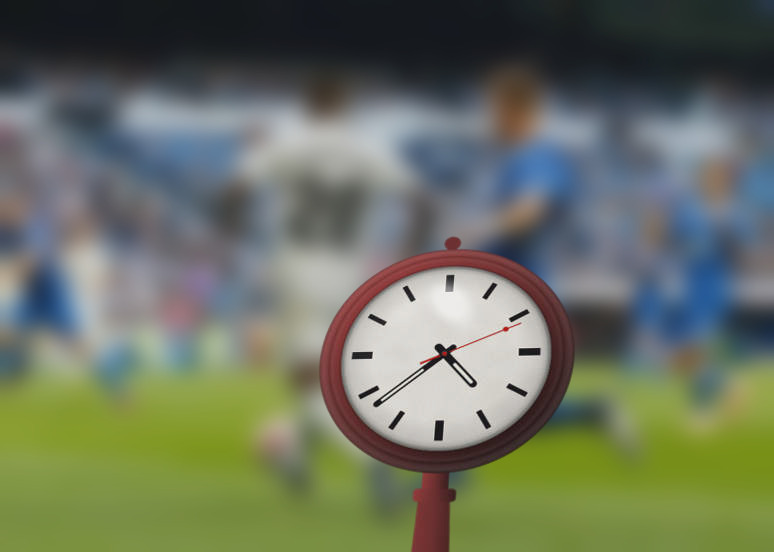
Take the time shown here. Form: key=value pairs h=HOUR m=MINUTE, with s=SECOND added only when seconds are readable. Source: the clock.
h=4 m=38 s=11
